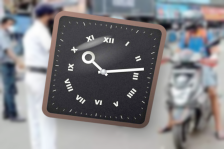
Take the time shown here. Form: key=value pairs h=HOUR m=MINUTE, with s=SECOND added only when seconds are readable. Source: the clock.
h=10 m=13
